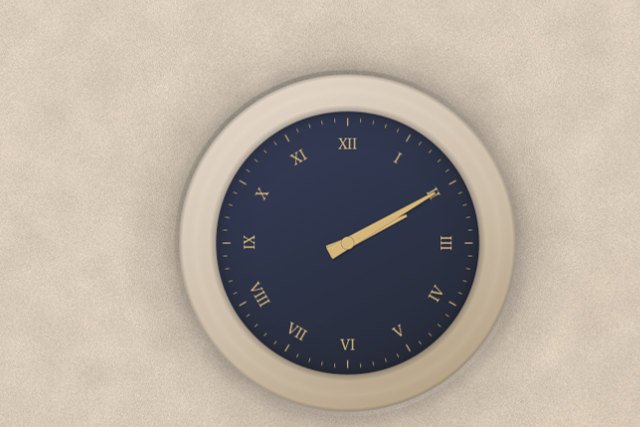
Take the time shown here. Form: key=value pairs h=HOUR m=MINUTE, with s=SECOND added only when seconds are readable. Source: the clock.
h=2 m=10
